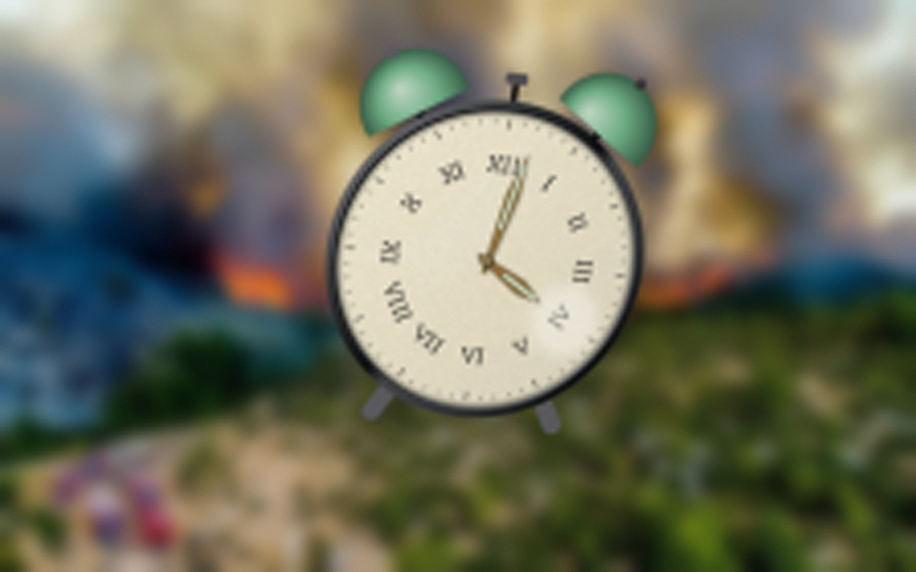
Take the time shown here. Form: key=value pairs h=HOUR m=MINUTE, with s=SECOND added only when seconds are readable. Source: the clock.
h=4 m=2
